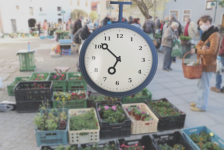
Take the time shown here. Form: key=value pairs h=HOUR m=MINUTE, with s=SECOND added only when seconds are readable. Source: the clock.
h=6 m=52
